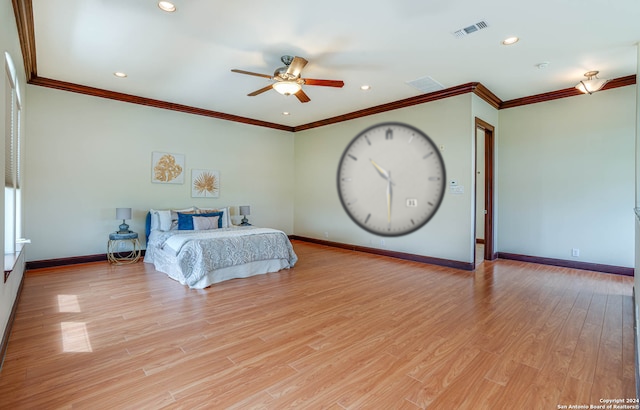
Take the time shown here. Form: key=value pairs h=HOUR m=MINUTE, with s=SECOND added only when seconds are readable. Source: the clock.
h=10 m=30
